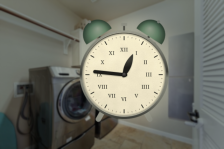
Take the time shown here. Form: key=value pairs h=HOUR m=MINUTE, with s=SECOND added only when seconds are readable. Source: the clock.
h=12 m=46
